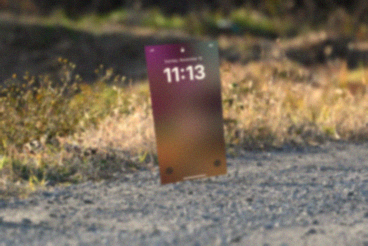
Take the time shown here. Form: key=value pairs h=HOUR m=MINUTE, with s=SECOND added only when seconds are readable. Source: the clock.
h=11 m=13
